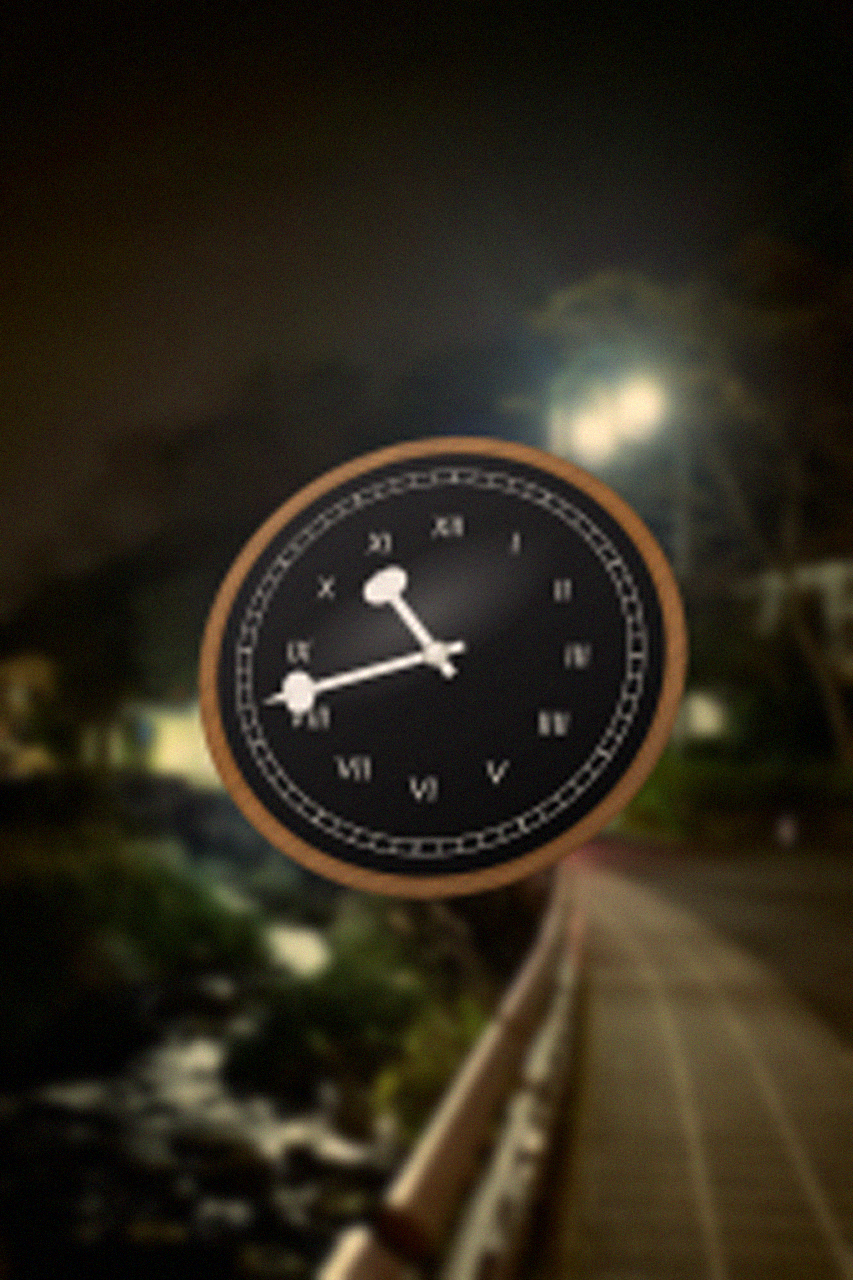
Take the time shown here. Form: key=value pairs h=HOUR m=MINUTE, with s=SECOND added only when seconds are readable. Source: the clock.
h=10 m=42
